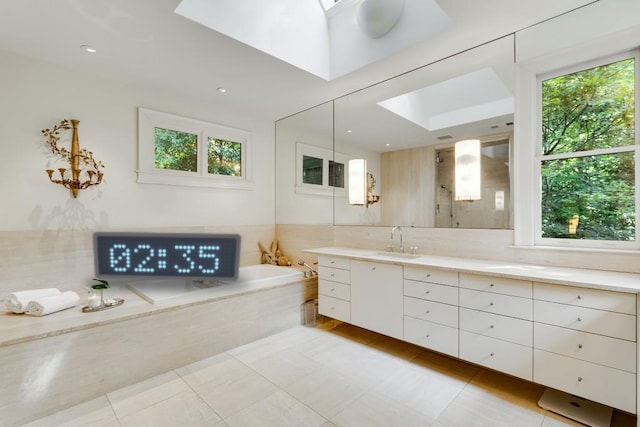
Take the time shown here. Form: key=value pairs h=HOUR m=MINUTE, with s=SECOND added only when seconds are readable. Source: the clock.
h=2 m=35
